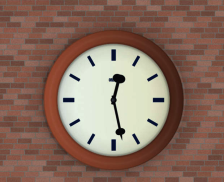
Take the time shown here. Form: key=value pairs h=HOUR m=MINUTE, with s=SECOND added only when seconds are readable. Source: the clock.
h=12 m=28
